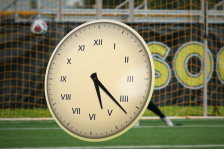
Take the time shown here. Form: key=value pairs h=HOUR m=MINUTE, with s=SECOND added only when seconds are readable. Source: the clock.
h=5 m=22
